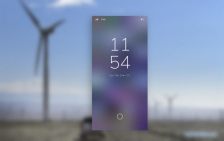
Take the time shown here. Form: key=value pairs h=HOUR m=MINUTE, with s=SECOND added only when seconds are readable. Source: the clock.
h=11 m=54
